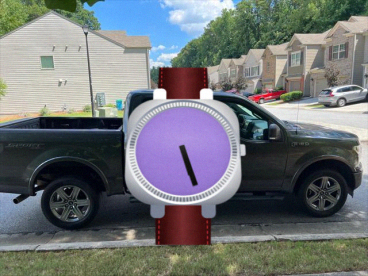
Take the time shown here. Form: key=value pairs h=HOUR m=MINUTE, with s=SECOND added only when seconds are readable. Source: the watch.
h=5 m=27
